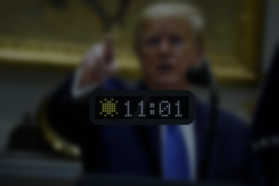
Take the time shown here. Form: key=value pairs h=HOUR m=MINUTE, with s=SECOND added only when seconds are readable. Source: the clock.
h=11 m=1
